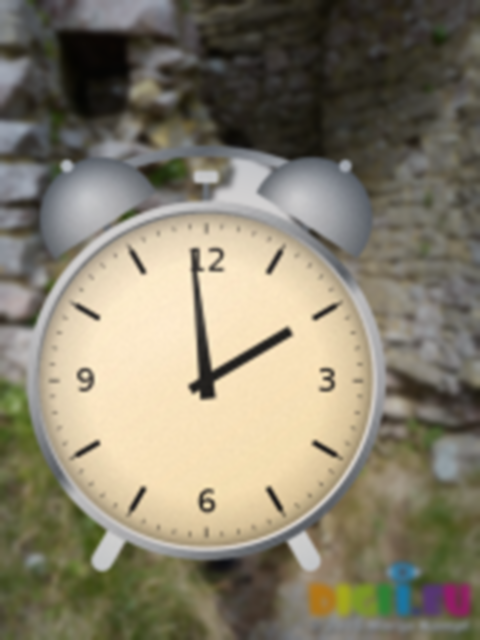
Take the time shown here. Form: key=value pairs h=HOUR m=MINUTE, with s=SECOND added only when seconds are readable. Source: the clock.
h=1 m=59
